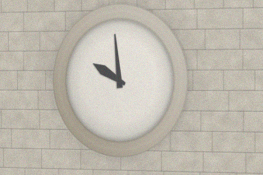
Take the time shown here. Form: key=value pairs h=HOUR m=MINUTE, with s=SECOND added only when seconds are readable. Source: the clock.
h=9 m=59
